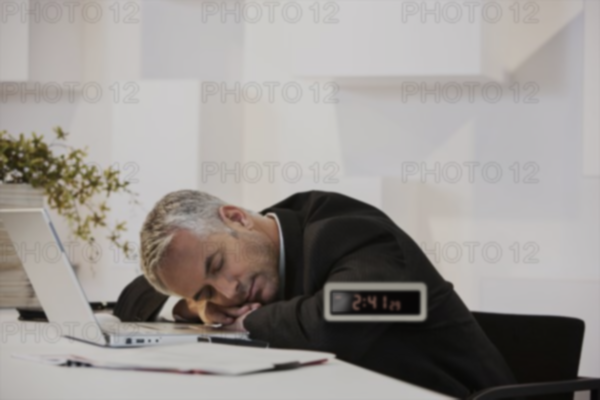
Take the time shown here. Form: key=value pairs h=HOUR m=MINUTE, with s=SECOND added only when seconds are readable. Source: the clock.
h=2 m=41
